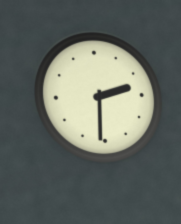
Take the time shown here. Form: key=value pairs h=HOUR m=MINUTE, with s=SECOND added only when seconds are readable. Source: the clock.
h=2 m=31
